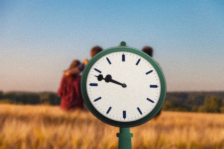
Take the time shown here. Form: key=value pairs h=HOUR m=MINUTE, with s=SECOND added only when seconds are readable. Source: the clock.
h=9 m=48
